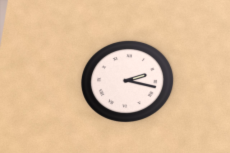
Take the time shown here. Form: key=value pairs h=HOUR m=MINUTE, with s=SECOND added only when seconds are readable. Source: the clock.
h=2 m=17
